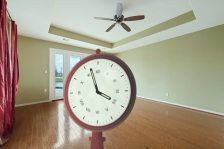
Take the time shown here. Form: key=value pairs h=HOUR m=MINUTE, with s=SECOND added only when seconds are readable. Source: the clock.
h=3 m=57
